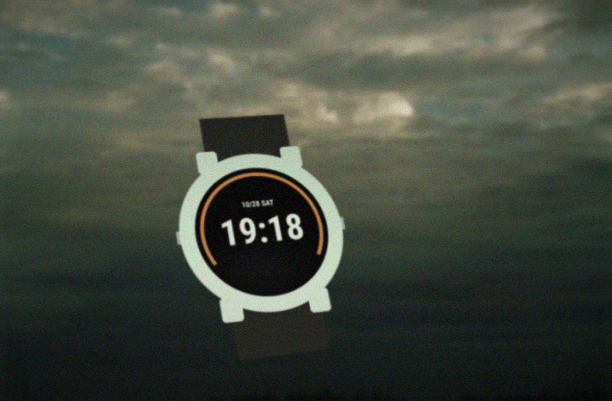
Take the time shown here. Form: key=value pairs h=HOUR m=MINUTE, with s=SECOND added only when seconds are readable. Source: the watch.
h=19 m=18
